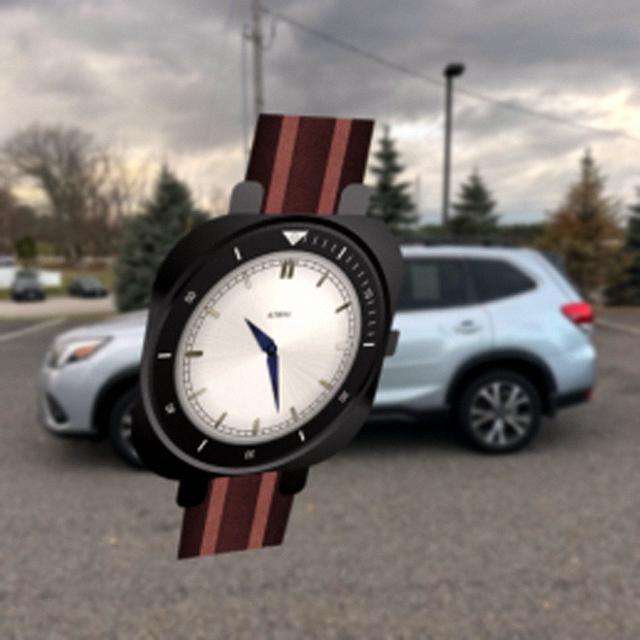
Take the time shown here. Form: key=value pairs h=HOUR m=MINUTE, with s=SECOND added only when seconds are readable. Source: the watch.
h=10 m=27
